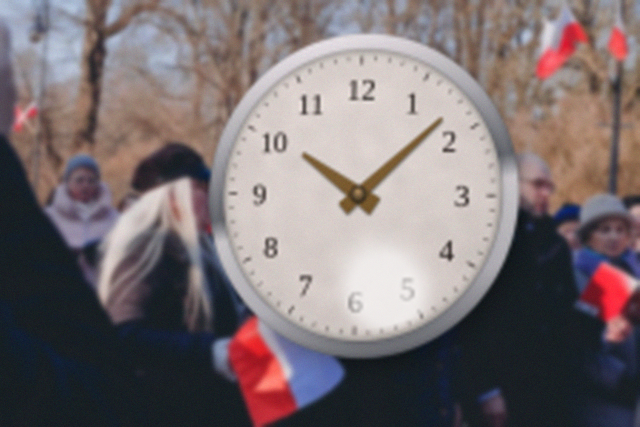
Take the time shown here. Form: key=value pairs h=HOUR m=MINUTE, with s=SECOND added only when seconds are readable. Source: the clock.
h=10 m=8
